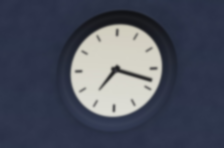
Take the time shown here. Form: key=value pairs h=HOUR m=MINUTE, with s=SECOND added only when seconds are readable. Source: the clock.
h=7 m=18
